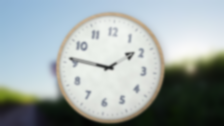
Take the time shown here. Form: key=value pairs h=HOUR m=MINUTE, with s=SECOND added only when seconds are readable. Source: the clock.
h=1 m=46
